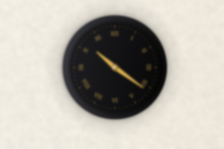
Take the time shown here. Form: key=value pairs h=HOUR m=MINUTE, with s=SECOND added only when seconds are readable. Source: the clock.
h=10 m=21
